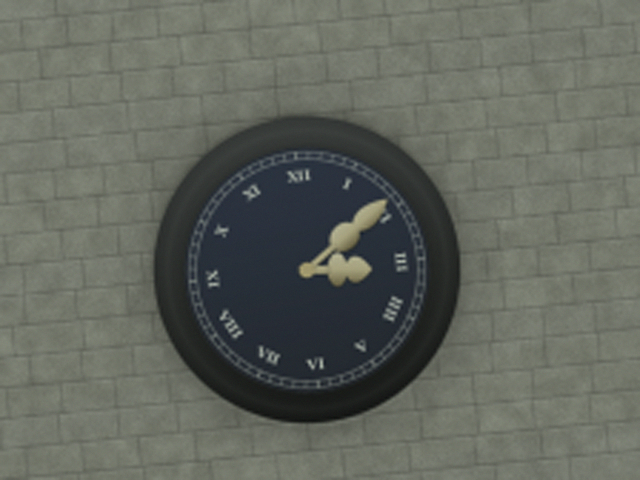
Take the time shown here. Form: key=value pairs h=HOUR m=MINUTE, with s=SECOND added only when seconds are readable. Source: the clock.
h=3 m=9
